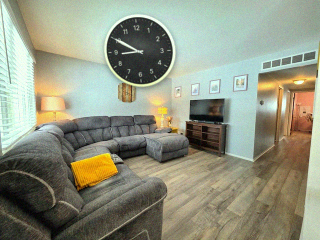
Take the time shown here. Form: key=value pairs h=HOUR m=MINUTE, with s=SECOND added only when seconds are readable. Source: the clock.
h=8 m=50
